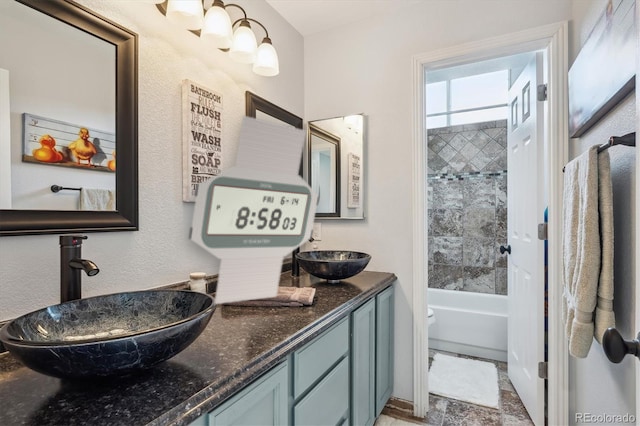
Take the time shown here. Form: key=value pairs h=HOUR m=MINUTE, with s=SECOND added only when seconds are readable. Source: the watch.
h=8 m=58 s=3
